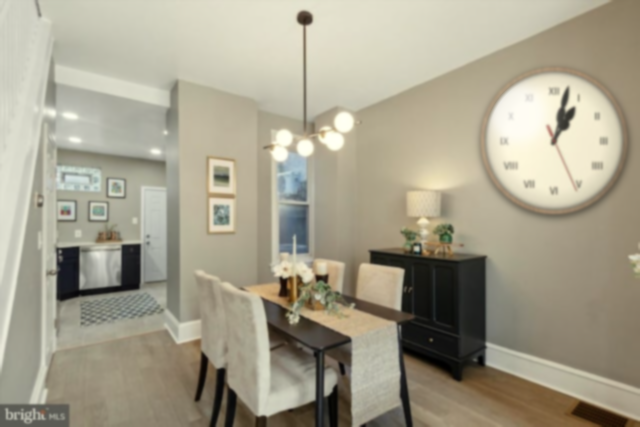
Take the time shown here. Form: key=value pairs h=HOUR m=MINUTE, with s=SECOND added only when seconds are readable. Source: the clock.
h=1 m=2 s=26
